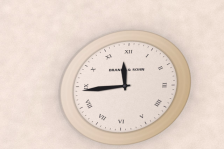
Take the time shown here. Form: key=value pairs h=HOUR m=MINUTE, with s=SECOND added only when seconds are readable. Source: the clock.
h=11 m=44
